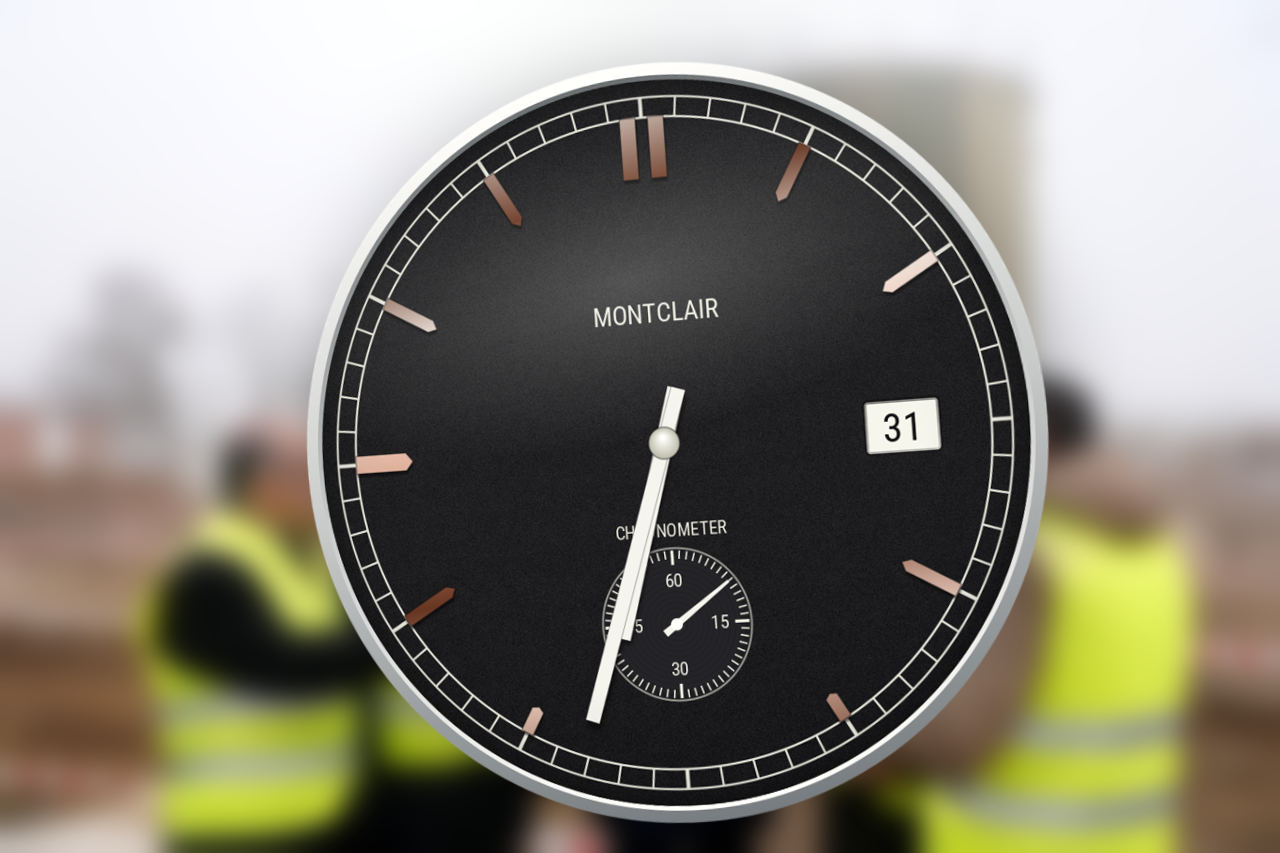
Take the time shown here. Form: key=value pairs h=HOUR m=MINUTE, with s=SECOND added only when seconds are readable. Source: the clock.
h=6 m=33 s=9
